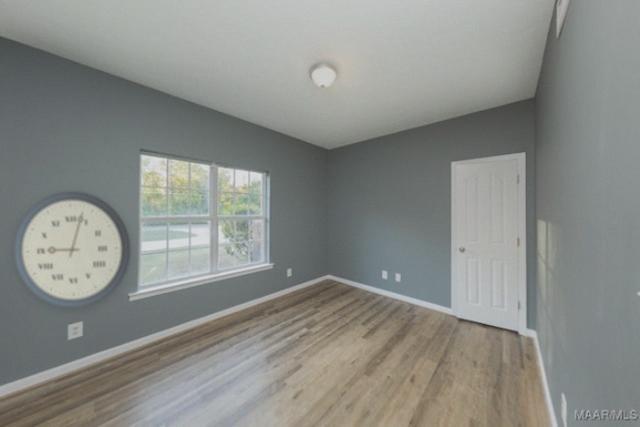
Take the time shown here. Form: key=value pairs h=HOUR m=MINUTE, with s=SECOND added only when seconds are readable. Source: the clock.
h=9 m=3
